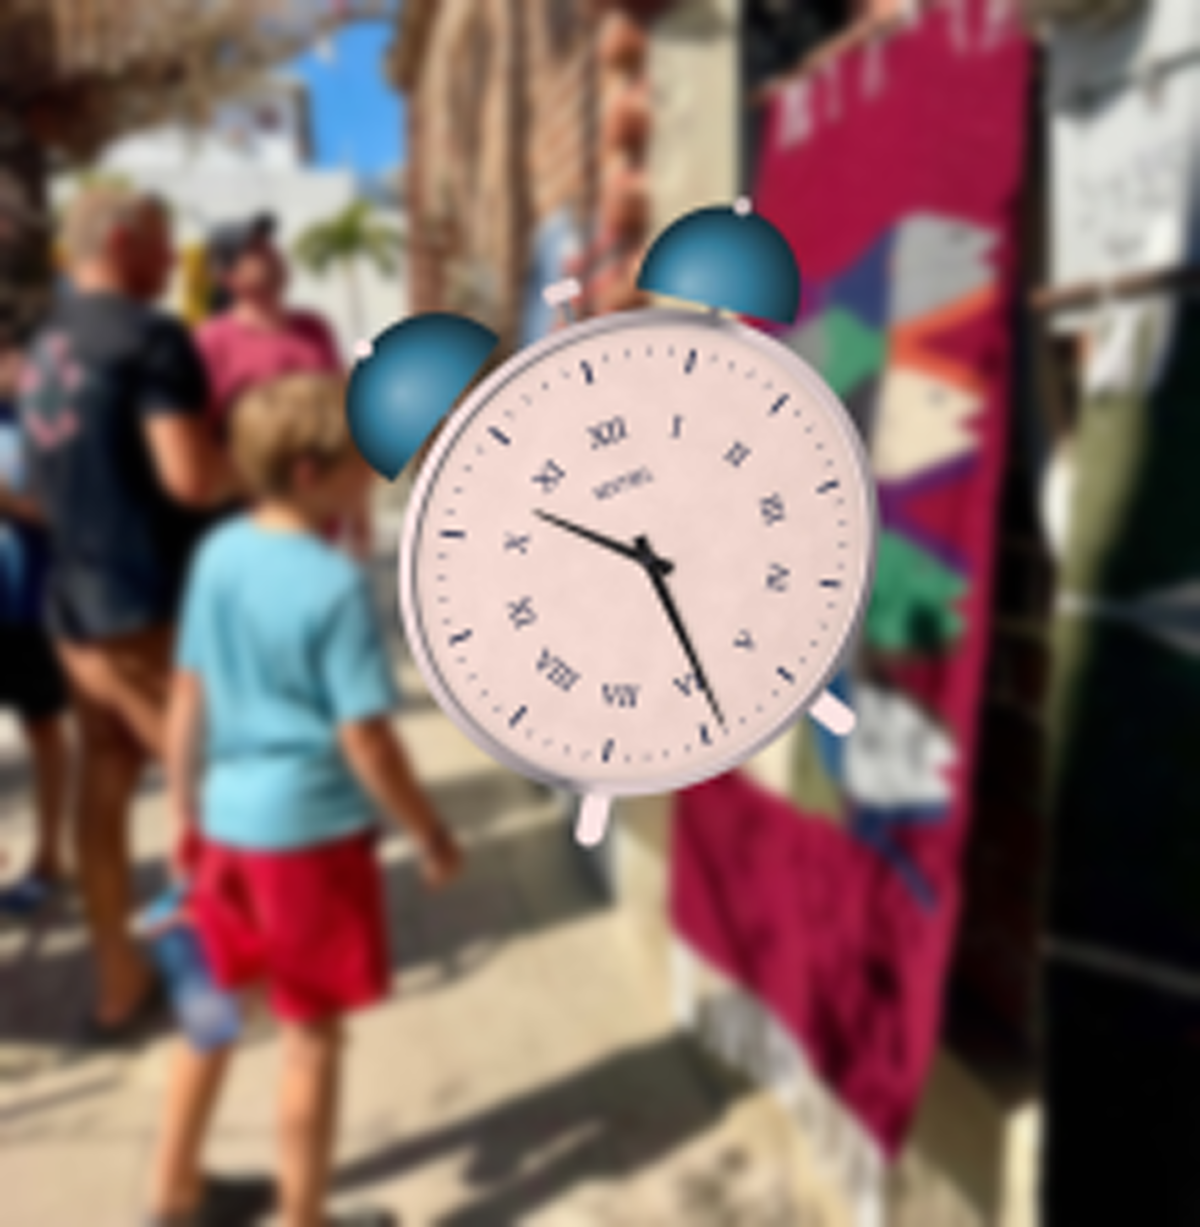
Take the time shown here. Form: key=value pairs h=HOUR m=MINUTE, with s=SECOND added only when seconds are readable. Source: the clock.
h=10 m=29
